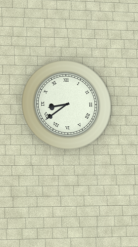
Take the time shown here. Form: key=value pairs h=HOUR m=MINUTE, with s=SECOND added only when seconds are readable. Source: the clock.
h=8 m=39
